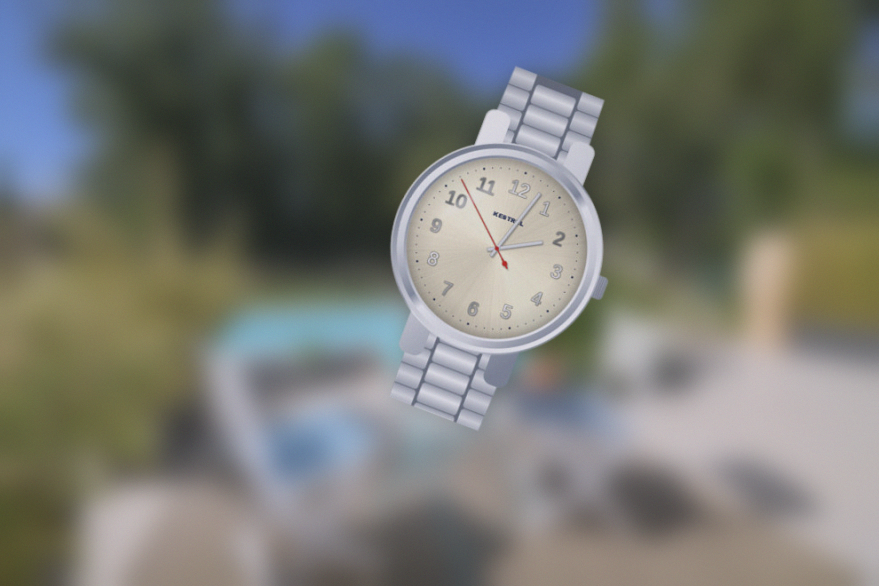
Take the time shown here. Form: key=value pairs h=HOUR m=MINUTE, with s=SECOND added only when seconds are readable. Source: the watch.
h=2 m=2 s=52
